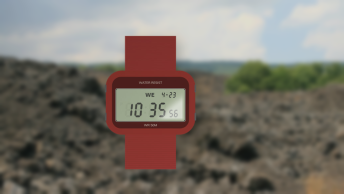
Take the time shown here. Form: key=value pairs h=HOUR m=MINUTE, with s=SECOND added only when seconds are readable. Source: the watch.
h=10 m=35 s=56
